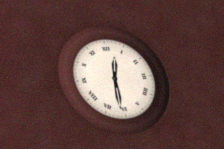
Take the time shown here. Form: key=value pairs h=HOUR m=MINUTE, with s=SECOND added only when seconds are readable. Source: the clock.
h=12 m=31
